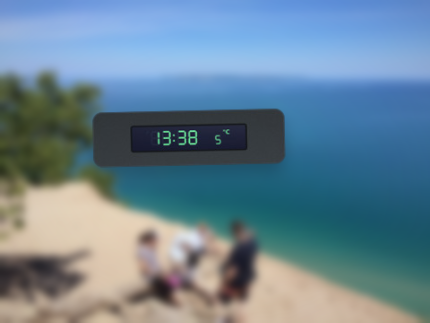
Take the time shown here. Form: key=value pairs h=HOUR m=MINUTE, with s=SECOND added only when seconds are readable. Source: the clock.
h=13 m=38
